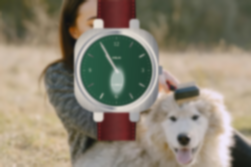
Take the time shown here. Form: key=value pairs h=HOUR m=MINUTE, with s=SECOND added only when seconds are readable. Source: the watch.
h=10 m=55
